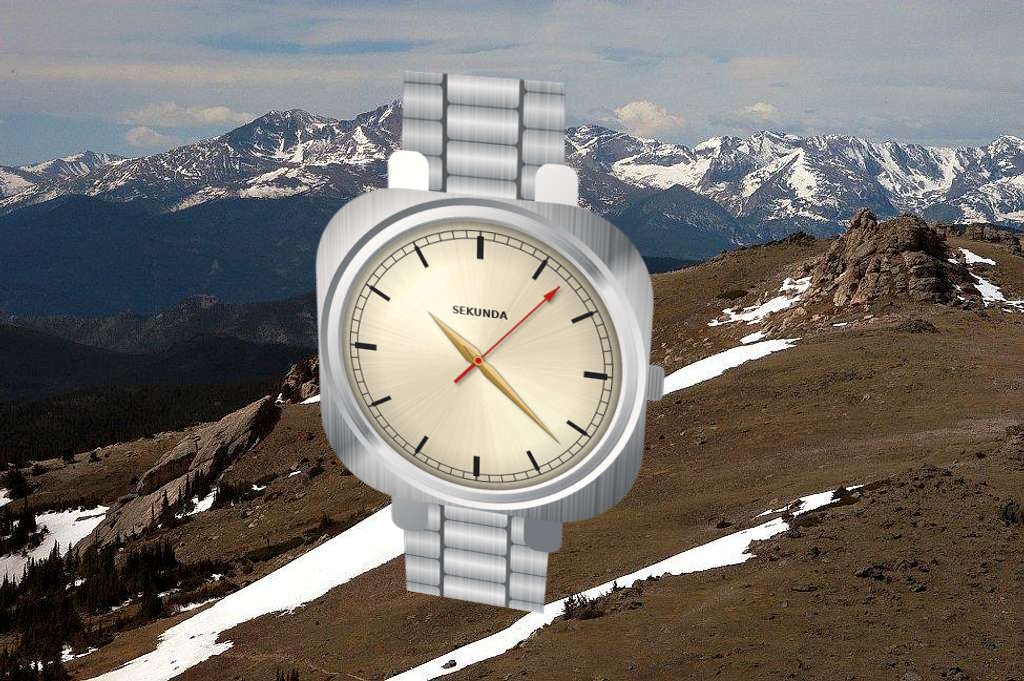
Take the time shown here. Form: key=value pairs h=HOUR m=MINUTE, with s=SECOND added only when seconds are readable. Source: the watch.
h=10 m=22 s=7
